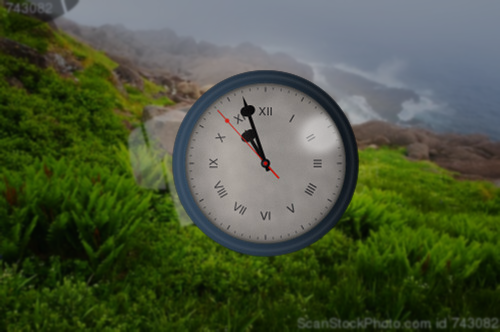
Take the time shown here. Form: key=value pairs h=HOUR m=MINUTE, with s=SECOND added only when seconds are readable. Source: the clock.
h=10 m=56 s=53
